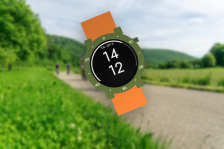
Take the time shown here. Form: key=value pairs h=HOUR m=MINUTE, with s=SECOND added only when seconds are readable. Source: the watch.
h=14 m=12
